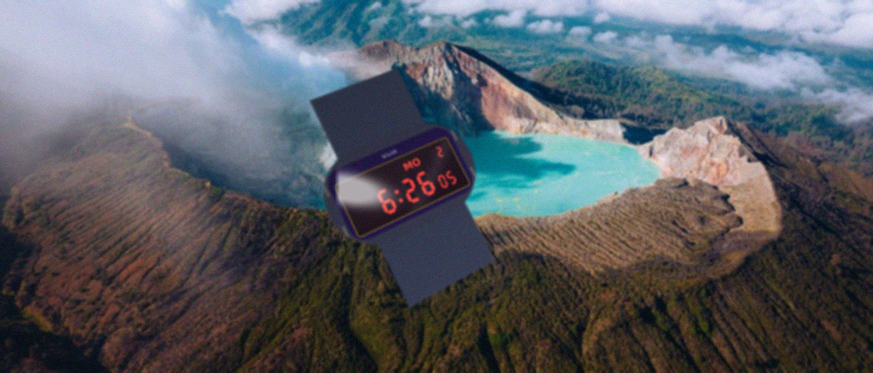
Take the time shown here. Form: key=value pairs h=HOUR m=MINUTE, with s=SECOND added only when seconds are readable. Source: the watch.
h=6 m=26 s=5
